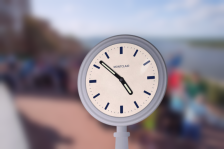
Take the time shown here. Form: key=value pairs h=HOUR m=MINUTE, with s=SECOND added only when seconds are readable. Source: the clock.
h=4 m=52
